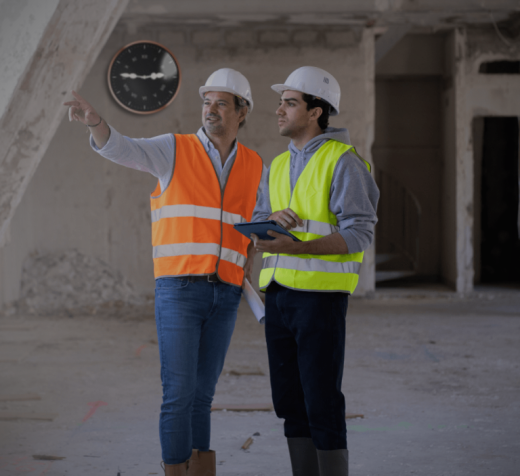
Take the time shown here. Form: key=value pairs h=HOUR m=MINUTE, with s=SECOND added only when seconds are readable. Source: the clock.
h=2 m=46
